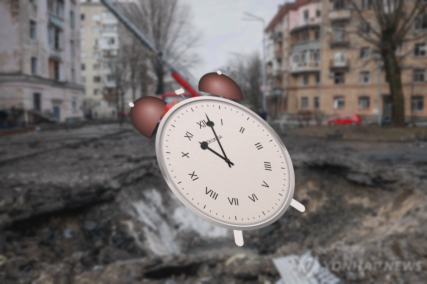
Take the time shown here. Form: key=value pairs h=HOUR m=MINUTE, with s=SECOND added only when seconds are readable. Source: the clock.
h=11 m=2
